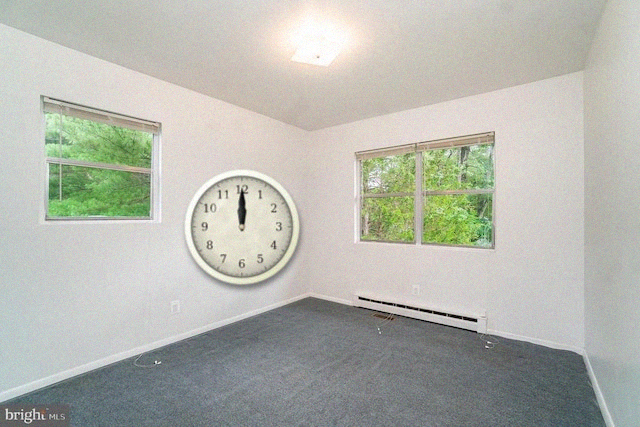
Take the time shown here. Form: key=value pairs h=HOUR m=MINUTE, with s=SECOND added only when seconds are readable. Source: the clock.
h=12 m=0
